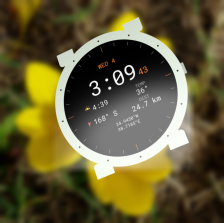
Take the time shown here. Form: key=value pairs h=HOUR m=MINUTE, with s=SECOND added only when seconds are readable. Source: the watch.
h=3 m=9 s=43
